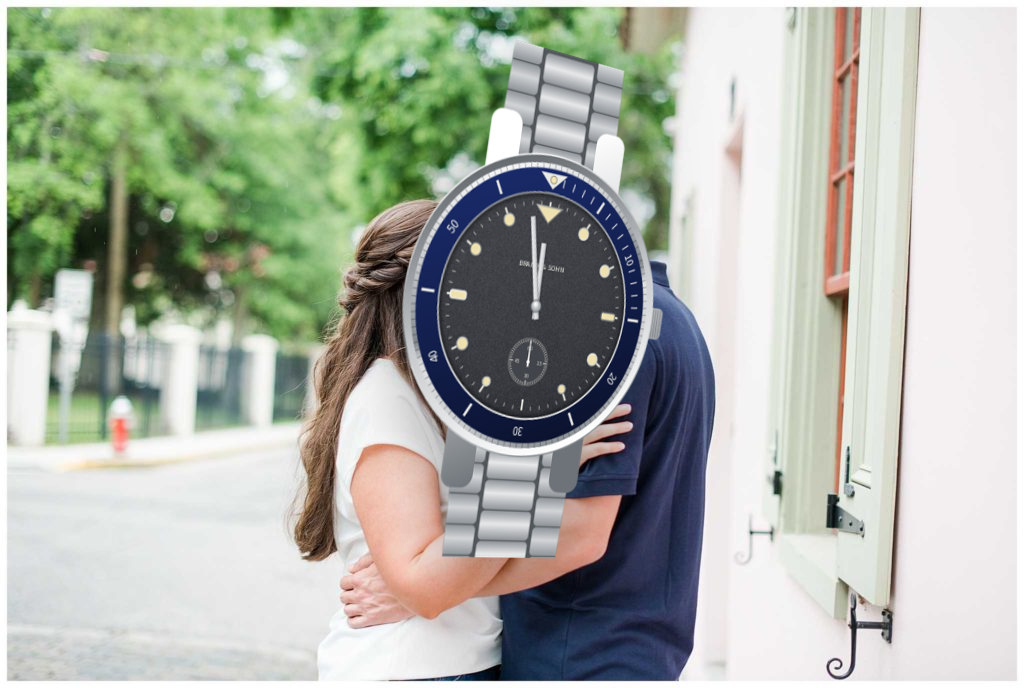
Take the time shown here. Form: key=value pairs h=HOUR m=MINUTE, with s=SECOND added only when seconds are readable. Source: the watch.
h=11 m=58
